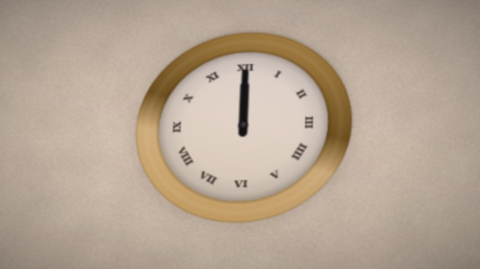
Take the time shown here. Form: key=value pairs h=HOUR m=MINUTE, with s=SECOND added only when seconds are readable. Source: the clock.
h=12 m=0
